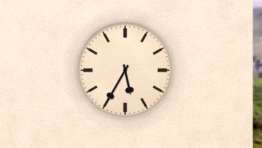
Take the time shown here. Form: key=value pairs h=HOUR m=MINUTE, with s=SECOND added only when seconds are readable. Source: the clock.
h=5 m=35
